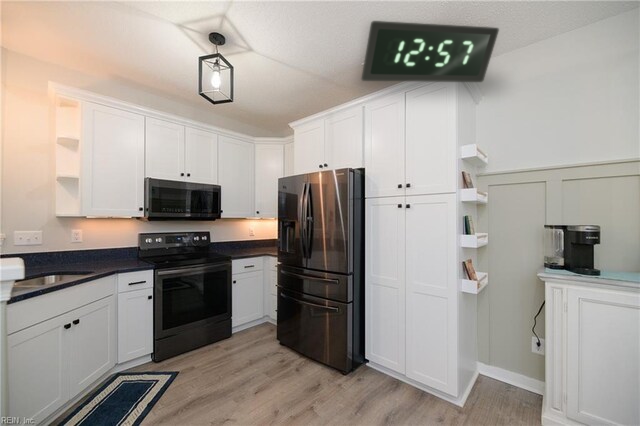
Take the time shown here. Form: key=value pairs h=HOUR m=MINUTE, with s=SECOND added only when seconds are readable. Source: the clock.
h=12 m=57
